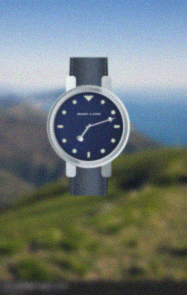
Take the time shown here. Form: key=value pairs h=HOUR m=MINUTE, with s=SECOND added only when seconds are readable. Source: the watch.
h=7 m=12
